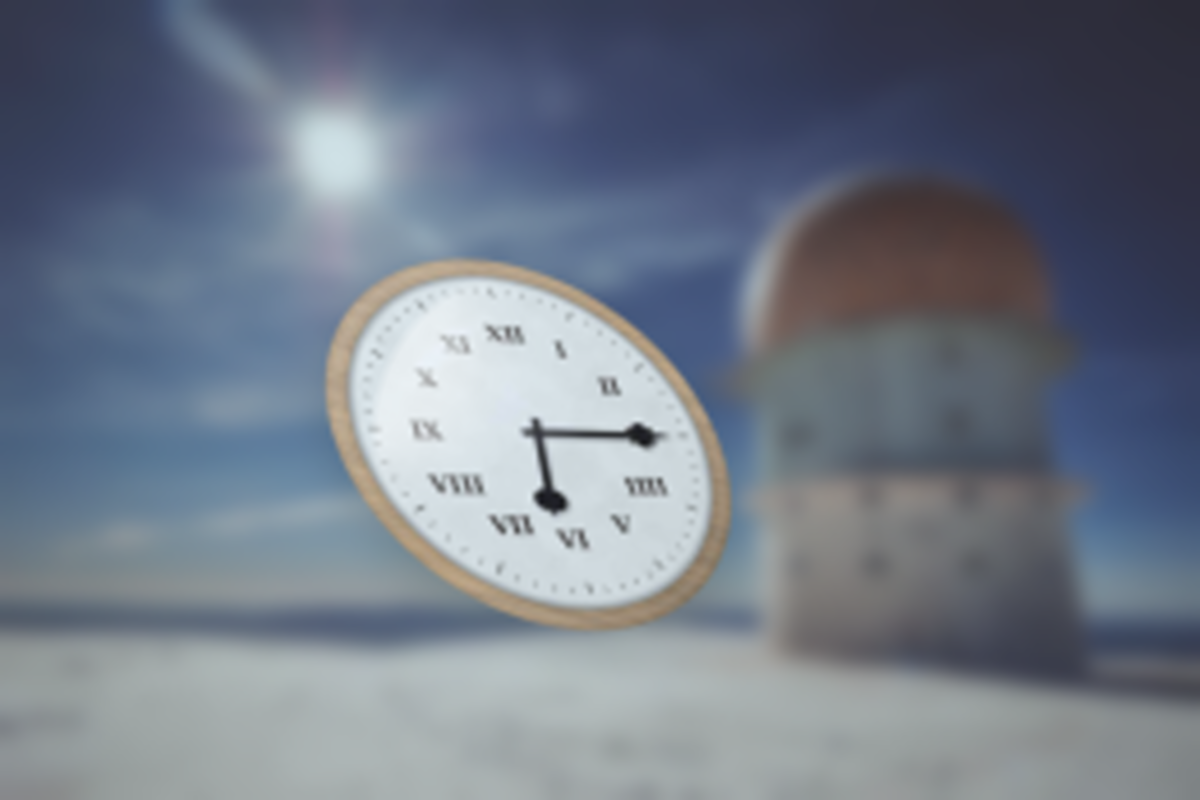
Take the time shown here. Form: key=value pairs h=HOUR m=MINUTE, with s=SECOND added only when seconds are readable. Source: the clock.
h=6 m=15
